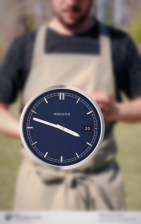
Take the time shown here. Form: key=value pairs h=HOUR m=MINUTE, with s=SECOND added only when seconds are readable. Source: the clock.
h=3 m=48
